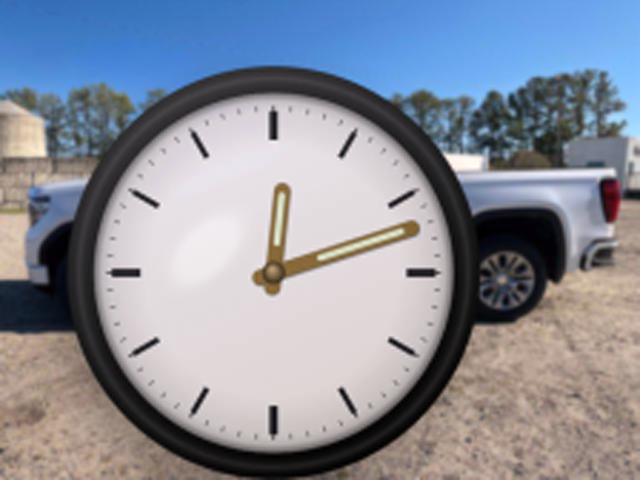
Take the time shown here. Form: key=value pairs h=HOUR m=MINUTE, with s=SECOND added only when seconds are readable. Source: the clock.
h=12 m=12
